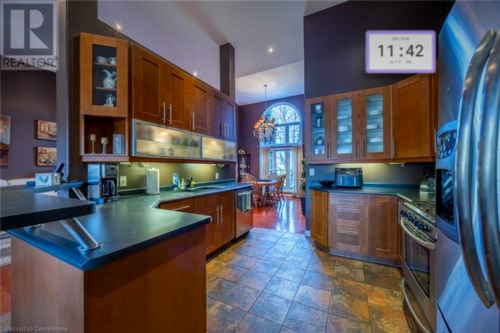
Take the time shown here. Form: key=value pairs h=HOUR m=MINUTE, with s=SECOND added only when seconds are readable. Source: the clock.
h=11 m=42
